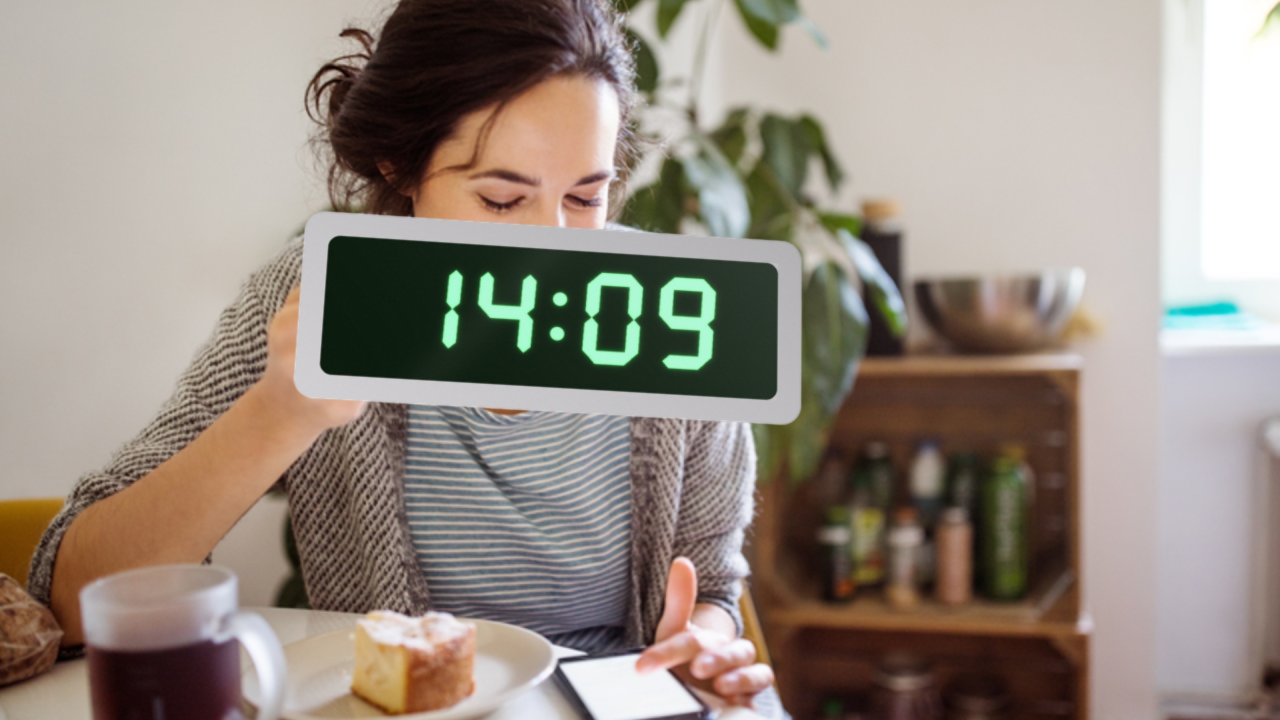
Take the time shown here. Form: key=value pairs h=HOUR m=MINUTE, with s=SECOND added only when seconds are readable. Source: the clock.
h=14 m=9
